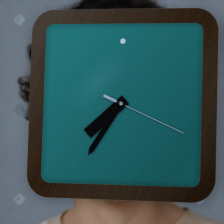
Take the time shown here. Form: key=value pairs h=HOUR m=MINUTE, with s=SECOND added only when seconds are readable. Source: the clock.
h=7 m=35 s=19
